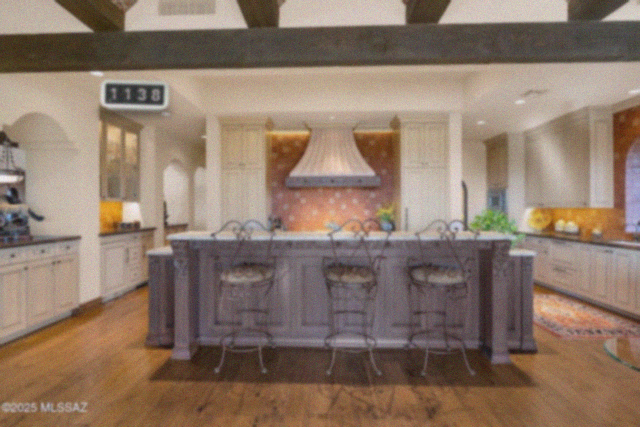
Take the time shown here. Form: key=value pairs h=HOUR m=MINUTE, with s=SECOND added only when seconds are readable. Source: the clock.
h=11 m=38
